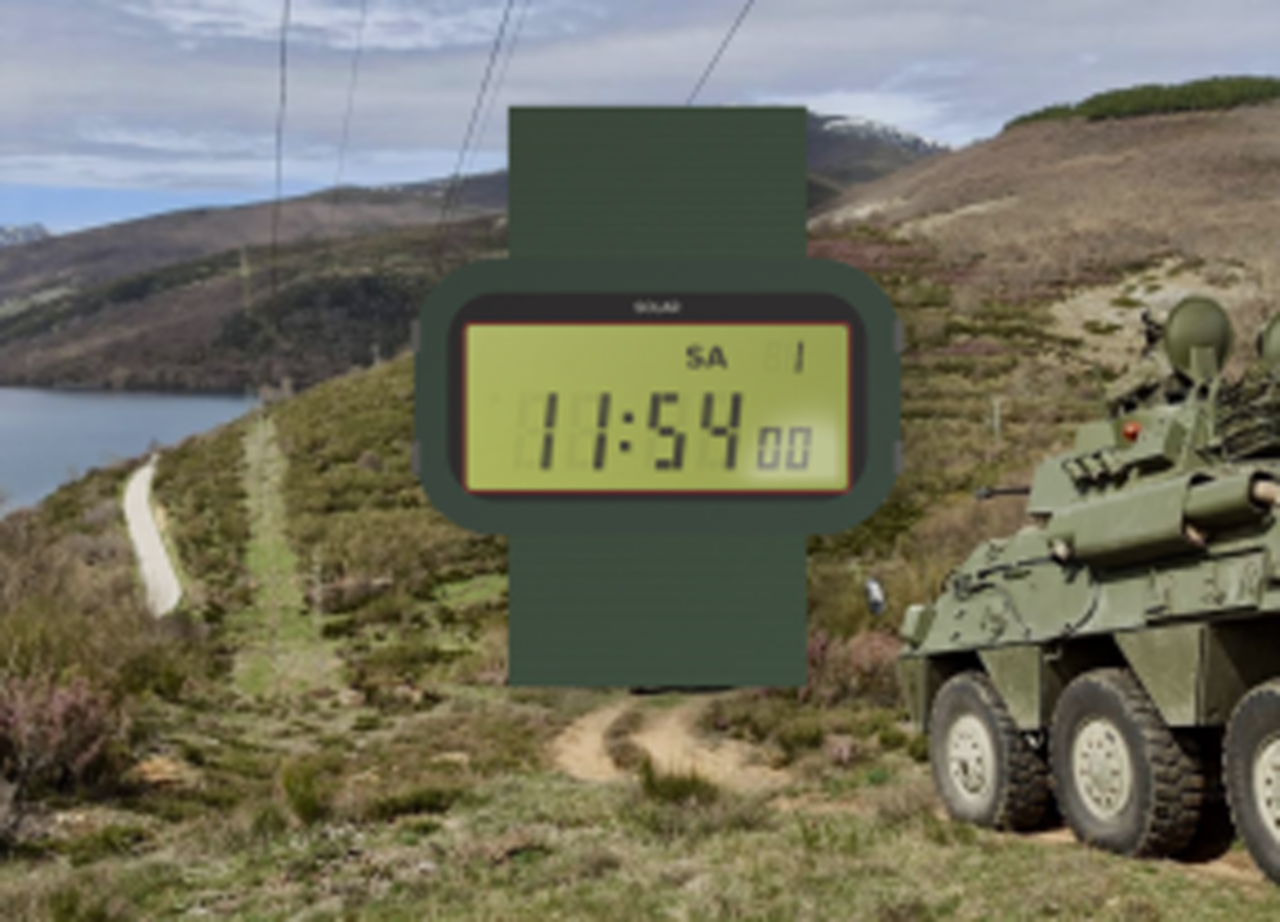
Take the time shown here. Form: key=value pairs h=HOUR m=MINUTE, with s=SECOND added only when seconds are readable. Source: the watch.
h=11 m=54 s=0
